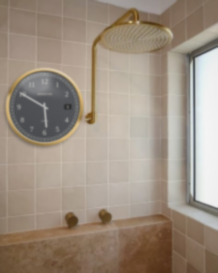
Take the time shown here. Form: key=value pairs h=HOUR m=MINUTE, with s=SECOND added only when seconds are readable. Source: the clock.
h=5 m=50
